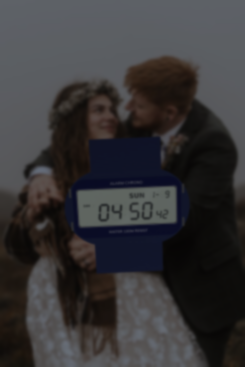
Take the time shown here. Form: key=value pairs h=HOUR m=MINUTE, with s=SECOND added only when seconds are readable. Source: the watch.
h=4 m=50
